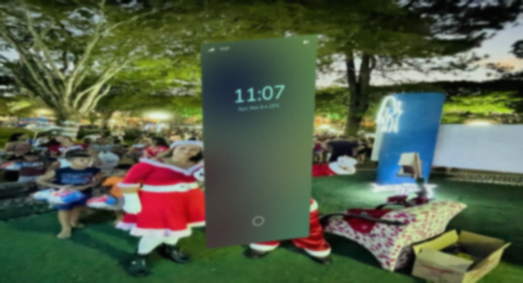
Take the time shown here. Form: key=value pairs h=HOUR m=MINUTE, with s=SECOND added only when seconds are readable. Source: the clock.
h=11 m=7
